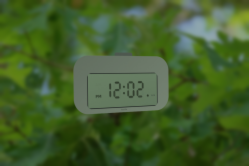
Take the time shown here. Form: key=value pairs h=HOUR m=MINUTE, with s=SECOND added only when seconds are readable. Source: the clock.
h=12 m=2
